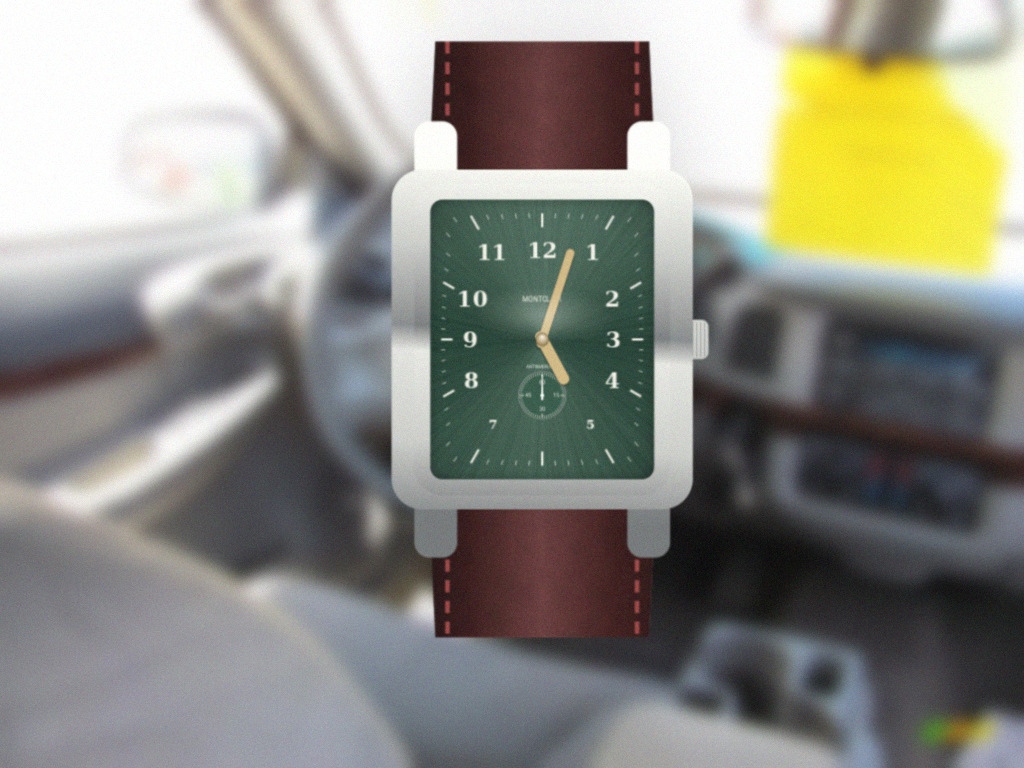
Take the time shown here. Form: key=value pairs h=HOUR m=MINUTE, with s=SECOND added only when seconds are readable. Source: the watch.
h=5 m=3
